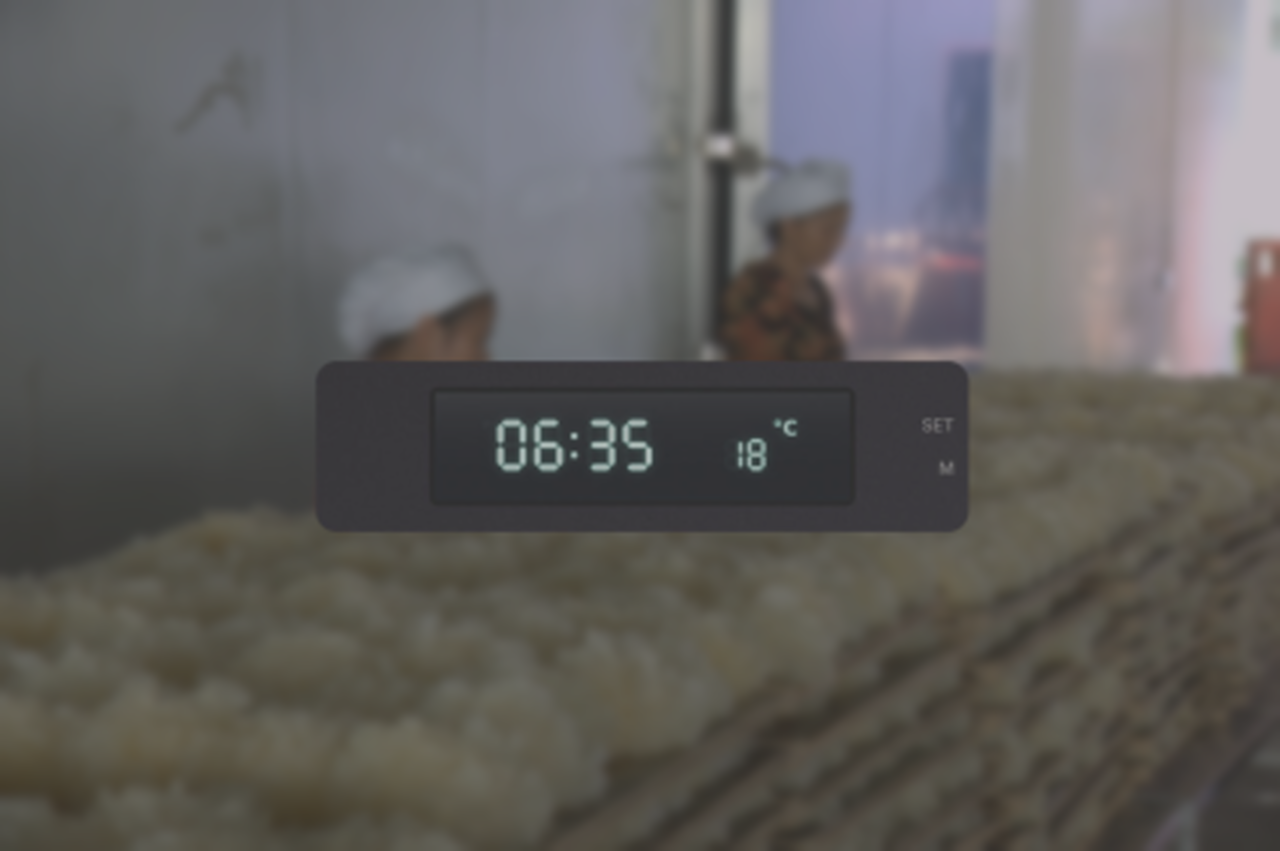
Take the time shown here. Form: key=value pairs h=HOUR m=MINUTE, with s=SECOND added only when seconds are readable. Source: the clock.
h=6 m=35
